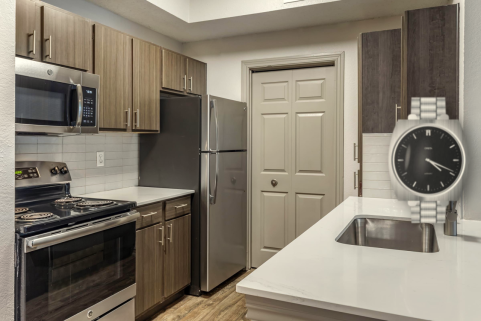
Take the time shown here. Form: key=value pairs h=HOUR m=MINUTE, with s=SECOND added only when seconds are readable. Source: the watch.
h=4 m=19
